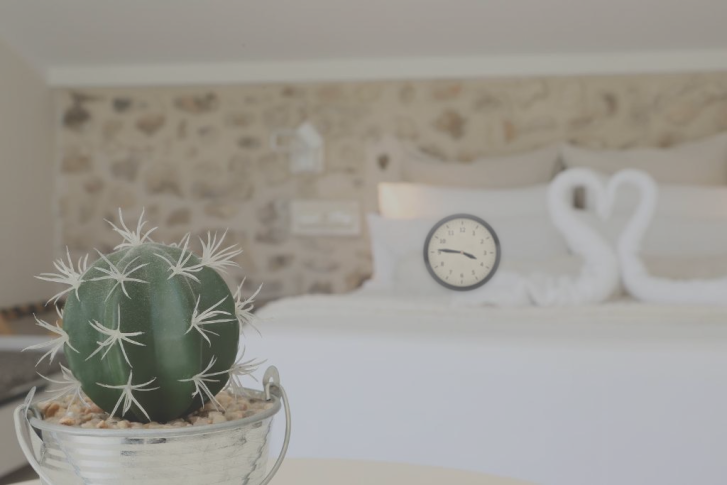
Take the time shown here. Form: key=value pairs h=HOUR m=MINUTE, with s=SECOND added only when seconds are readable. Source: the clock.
h=3 m=46
